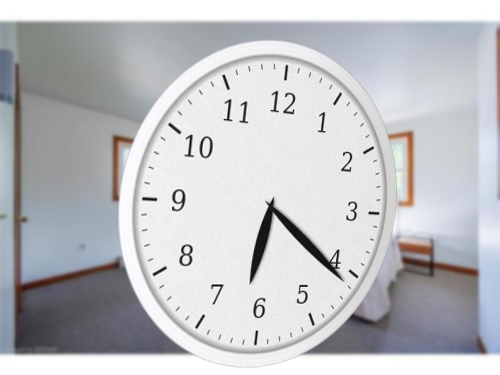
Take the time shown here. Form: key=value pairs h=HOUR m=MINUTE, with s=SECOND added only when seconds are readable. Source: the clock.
h=6 m=21
